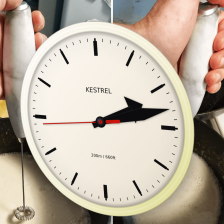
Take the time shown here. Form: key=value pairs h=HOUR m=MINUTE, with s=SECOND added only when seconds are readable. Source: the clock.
h=2 m=12 s=44
